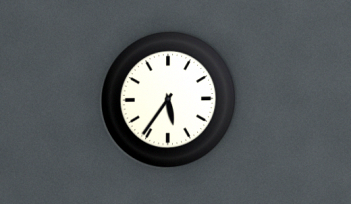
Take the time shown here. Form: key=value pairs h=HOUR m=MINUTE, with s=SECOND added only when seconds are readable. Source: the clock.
h=5 m=36
